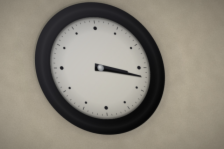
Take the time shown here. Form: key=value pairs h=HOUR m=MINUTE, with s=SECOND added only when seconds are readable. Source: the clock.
h=3 m=17
